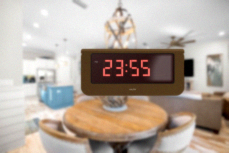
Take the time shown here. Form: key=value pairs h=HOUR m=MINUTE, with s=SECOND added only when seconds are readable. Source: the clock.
h=23 m=55
